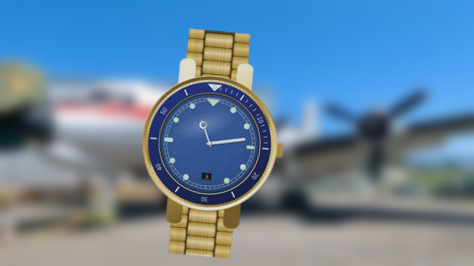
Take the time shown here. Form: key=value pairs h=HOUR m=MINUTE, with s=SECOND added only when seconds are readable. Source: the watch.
h=11 m=13
